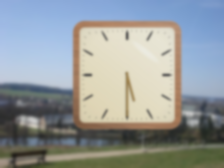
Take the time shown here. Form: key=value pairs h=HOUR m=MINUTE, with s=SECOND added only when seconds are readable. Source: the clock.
h=5 m=30
